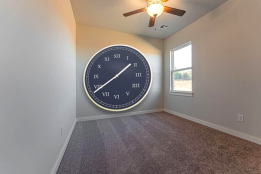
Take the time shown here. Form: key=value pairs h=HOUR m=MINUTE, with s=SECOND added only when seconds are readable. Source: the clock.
h=1 m=39
